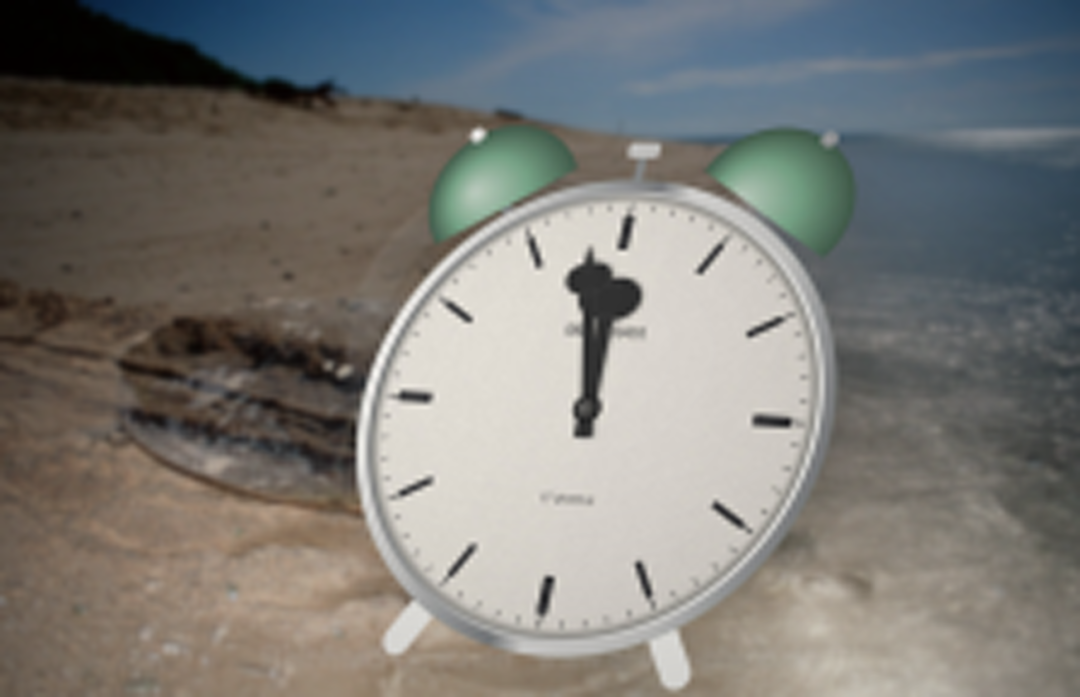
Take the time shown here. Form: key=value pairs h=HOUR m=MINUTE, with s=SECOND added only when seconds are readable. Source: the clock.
h=11 m=58
